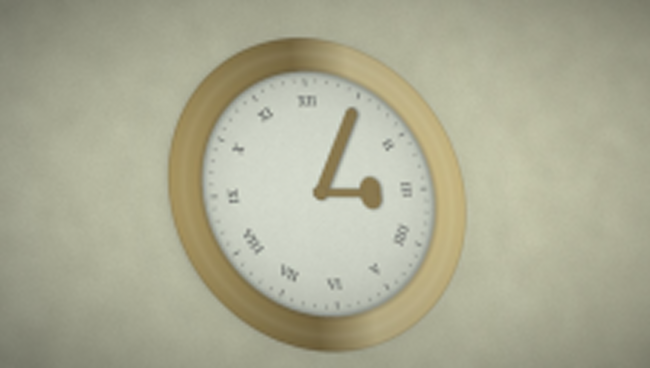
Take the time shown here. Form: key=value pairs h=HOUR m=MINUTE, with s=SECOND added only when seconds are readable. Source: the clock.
h=3 m=5
